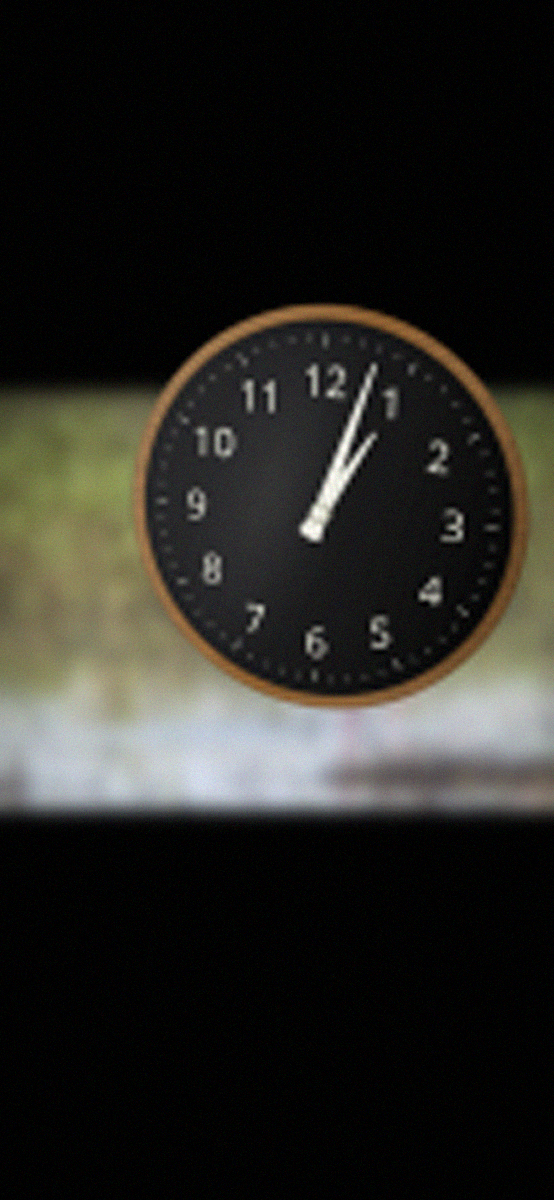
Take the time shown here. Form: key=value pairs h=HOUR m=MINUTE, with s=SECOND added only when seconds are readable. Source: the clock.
h=1 m=3
